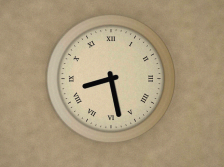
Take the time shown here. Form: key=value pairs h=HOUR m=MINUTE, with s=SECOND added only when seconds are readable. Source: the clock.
h=8 m=28
